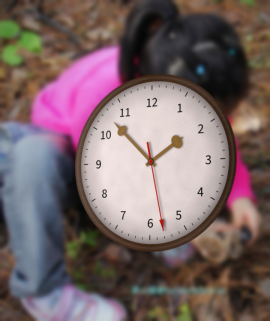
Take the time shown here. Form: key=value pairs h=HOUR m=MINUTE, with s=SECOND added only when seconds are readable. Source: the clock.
h=1 m=52 s=28
